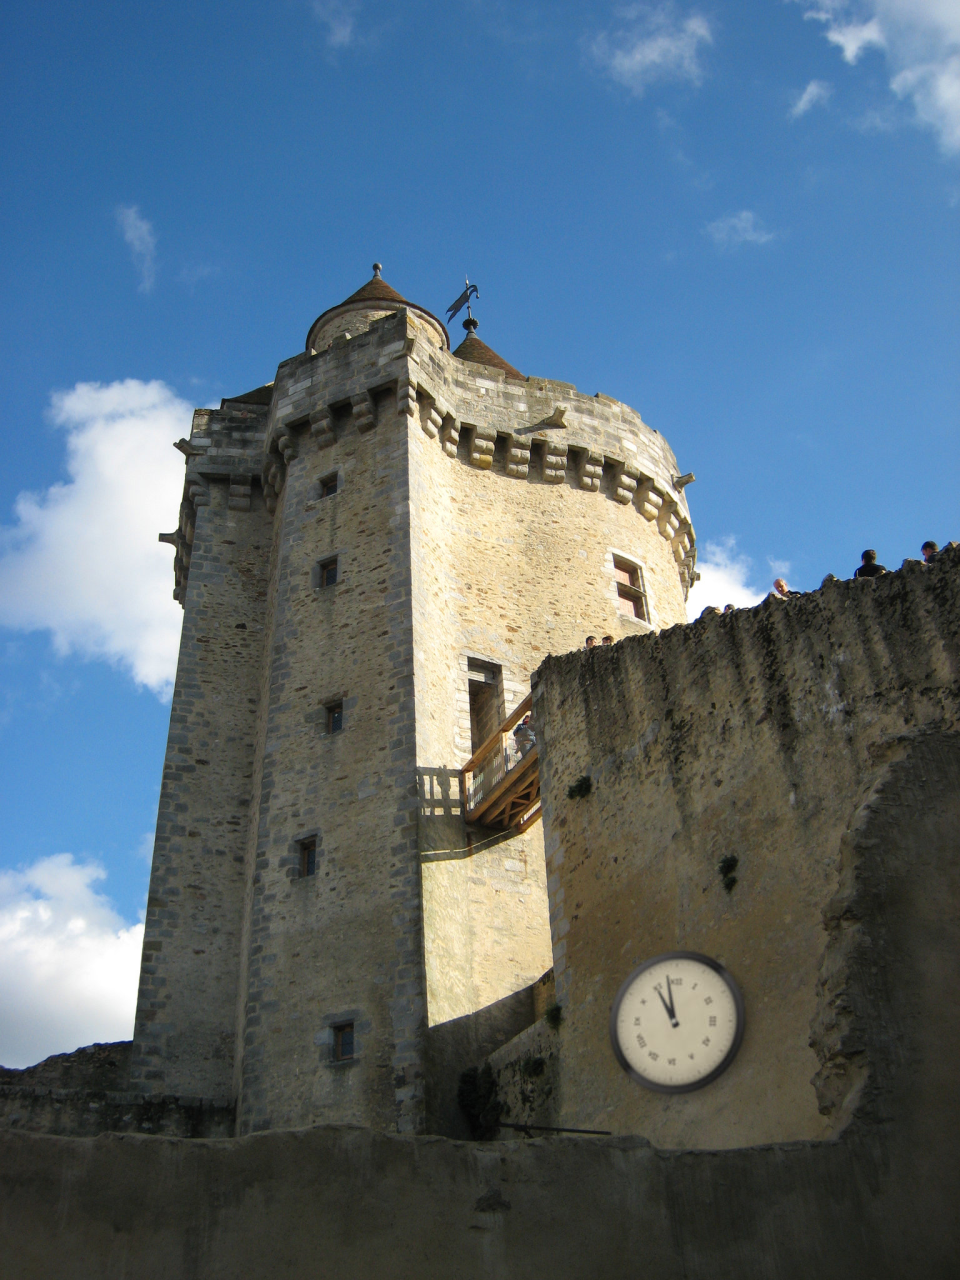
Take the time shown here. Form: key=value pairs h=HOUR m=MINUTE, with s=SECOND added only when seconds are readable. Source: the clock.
h=10 m=58
